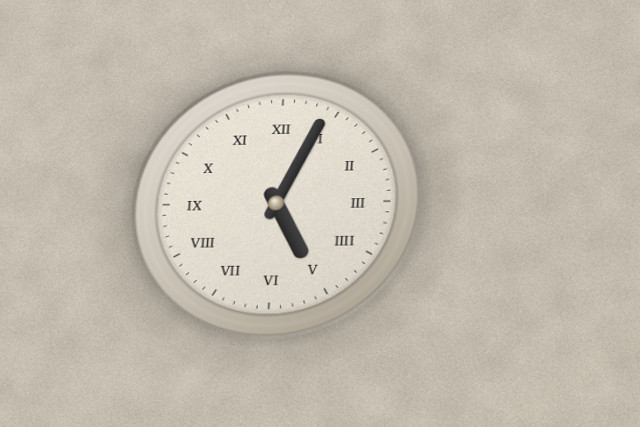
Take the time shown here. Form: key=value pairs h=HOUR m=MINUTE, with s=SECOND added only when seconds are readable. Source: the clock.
h=5 m=4
